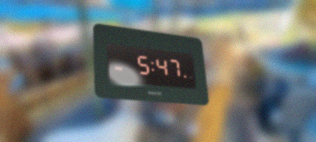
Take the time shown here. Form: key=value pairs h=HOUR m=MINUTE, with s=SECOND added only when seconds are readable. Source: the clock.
h=5 m=47
